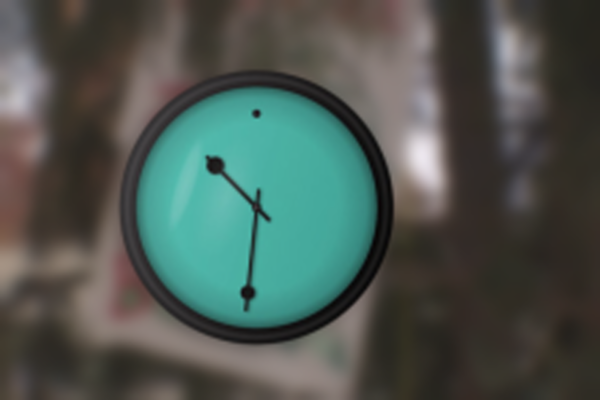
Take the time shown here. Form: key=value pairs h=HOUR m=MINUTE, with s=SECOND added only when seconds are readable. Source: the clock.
h=10 m=31
